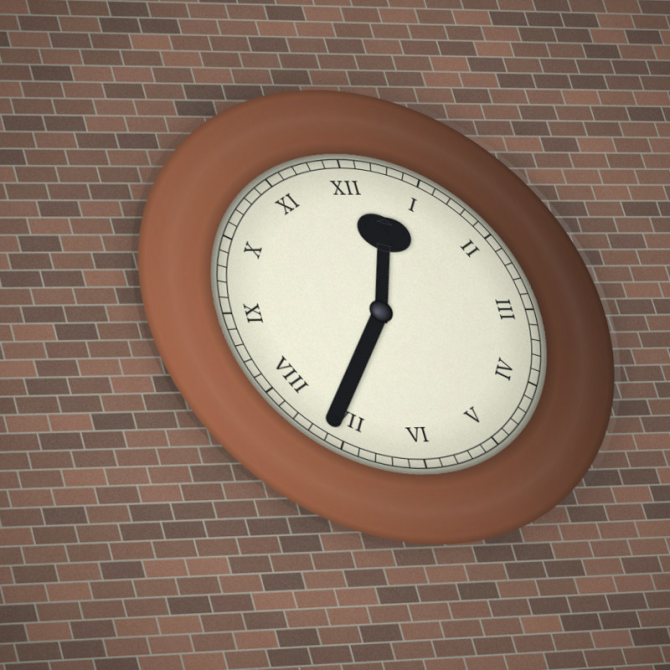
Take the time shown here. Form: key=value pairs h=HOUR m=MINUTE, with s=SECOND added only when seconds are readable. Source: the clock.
h=12 m=36
